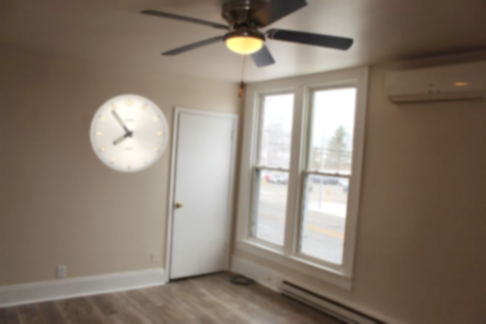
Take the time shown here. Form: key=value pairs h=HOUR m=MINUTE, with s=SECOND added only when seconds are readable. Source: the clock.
h=7 m=54
